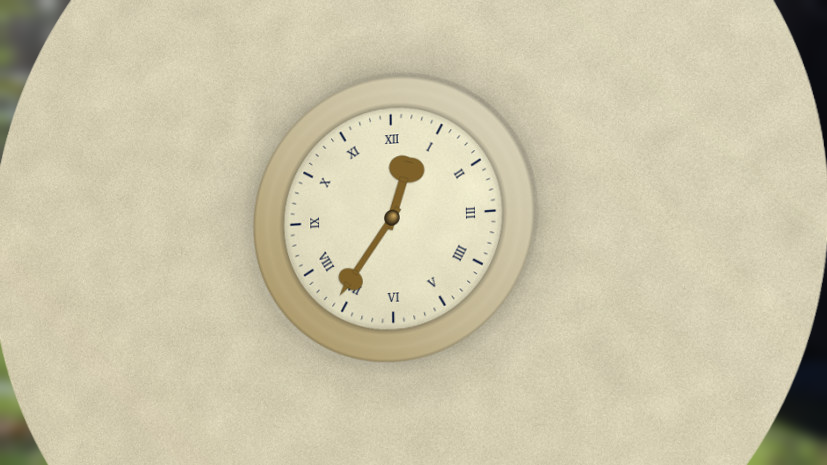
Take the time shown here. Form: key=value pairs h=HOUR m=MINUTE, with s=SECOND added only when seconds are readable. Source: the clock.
h=12 m=36
